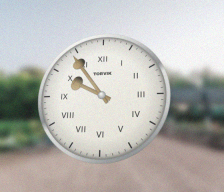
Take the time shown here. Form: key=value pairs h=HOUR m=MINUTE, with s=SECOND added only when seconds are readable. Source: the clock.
h=9 m=54
